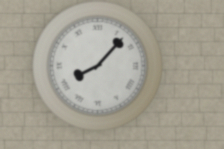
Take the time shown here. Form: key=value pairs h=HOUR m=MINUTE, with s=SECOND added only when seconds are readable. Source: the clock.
h=8 m=7
